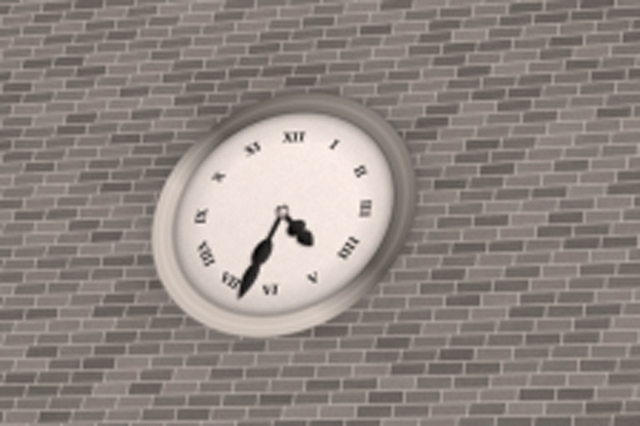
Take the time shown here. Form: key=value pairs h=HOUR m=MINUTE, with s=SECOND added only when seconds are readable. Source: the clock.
h=4 m=33
